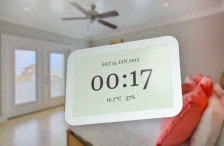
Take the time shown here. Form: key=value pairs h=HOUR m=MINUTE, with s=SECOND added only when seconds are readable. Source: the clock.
h=0 m=17
